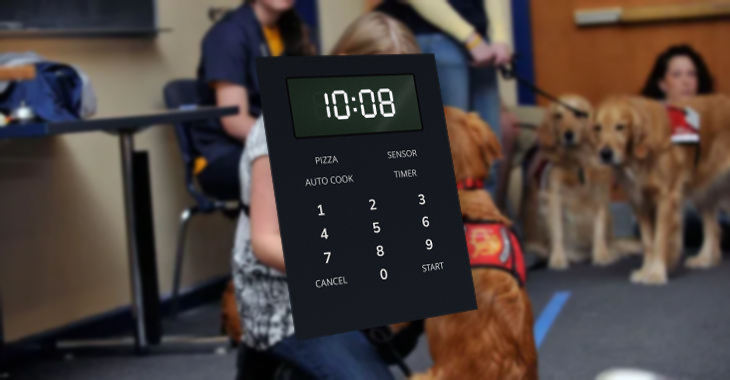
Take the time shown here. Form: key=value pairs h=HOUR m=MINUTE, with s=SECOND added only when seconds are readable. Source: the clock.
h=10 m=8
